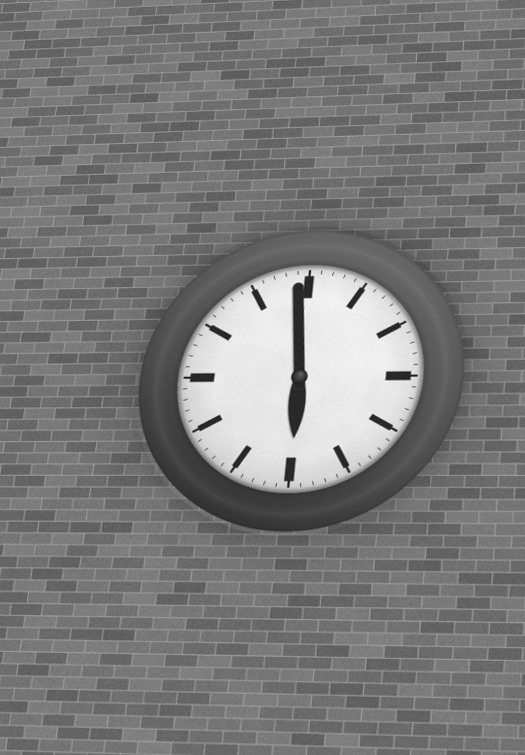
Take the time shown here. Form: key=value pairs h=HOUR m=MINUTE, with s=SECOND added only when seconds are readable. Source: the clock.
h=5 m=59
